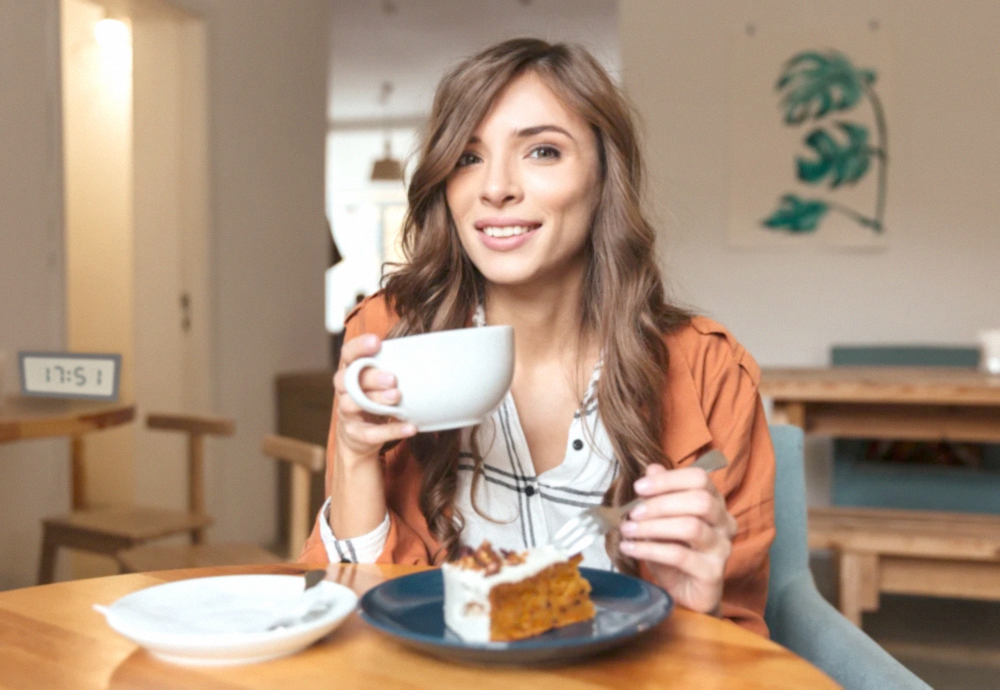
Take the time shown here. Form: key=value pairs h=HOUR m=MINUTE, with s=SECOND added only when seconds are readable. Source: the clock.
h=17 m=51
